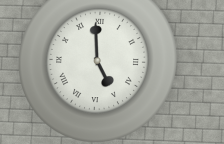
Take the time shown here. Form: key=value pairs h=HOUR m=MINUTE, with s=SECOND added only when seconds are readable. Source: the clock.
h=4 m=59
